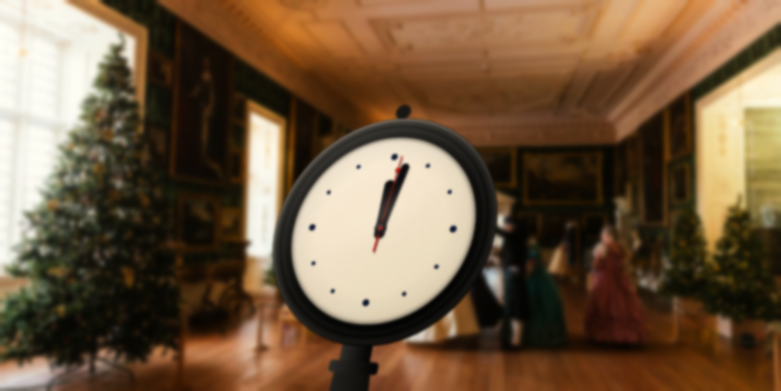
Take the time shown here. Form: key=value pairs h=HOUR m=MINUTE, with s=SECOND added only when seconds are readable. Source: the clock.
h=12 m=2 s=1
